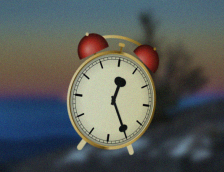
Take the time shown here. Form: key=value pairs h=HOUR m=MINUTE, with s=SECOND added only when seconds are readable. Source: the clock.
h=12 m=25
